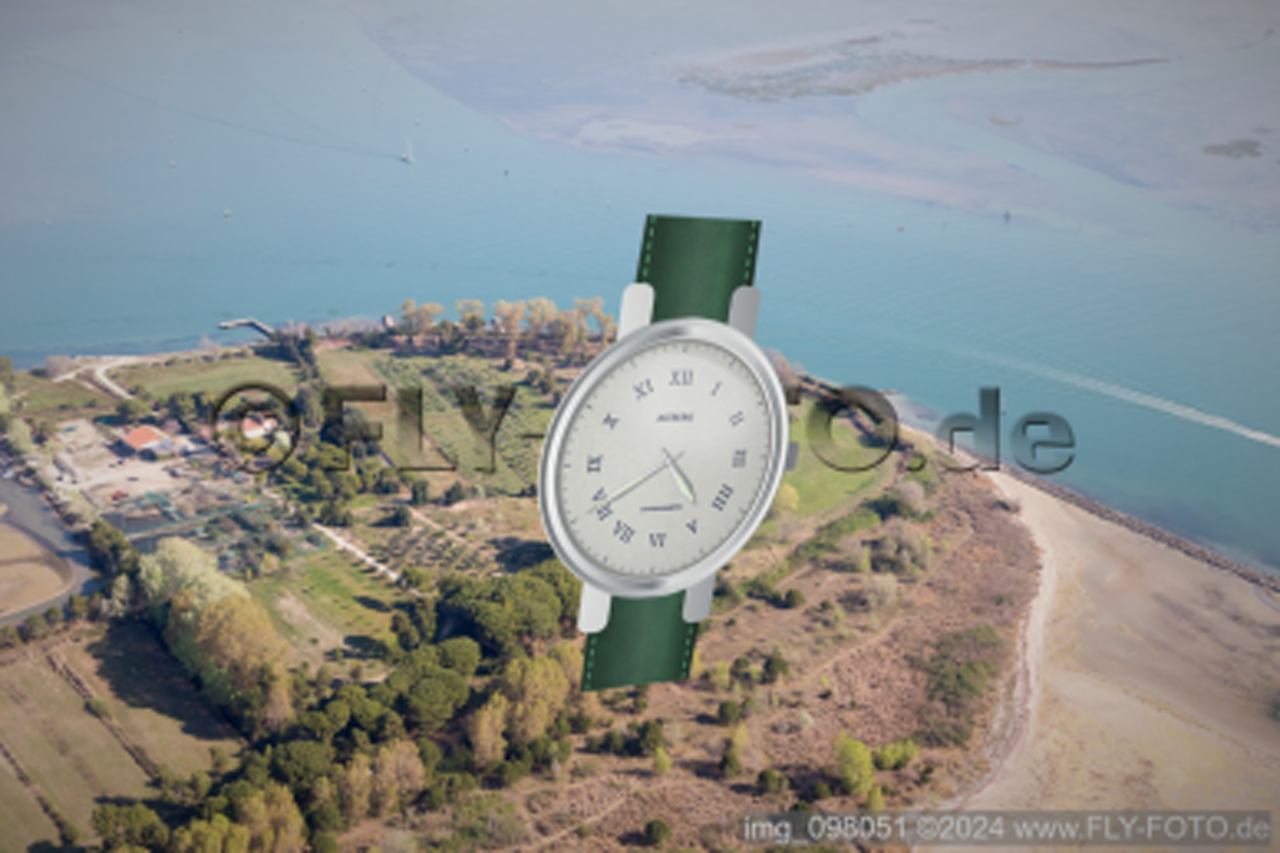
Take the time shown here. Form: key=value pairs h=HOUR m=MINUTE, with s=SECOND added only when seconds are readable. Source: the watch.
h=4 m=40
